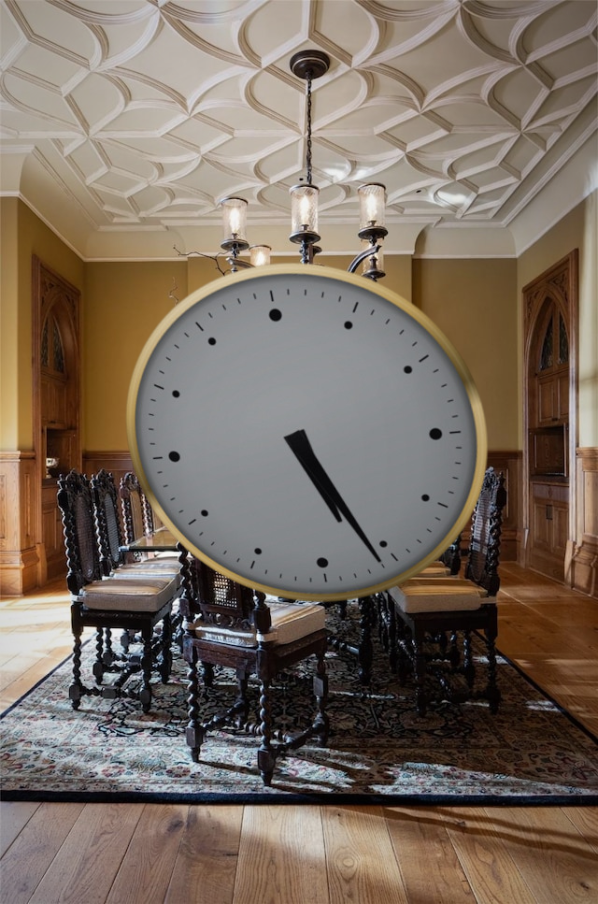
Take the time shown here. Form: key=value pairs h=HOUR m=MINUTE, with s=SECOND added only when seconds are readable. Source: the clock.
h=5 m=26
